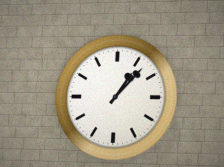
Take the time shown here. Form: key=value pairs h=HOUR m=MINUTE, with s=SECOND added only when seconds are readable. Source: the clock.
h=1 m=7
